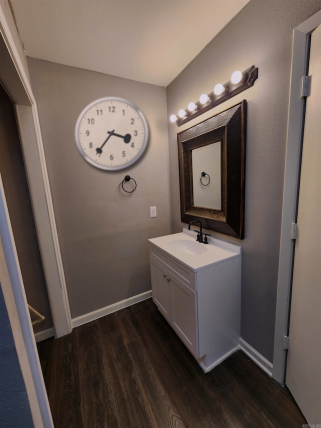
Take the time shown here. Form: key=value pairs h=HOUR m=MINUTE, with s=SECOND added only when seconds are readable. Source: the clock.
h=3 m=36
